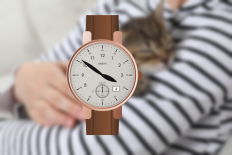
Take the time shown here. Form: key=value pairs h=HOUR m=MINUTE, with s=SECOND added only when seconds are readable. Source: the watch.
h=3 m=51
